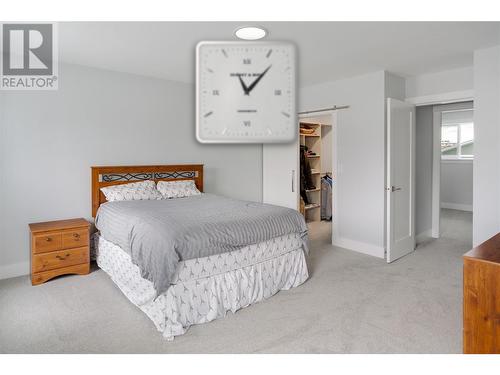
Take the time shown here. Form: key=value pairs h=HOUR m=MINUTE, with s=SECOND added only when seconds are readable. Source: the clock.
h=11 m=7
